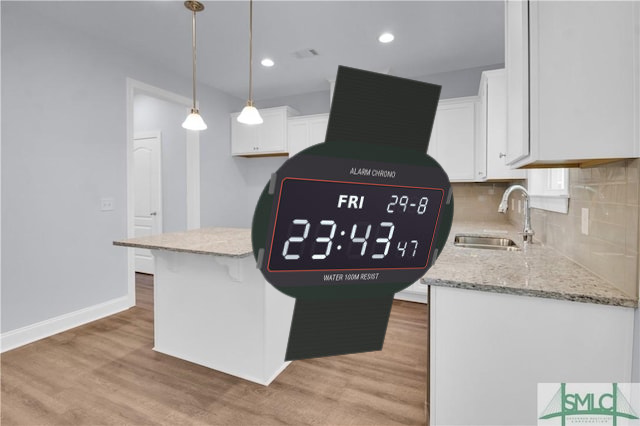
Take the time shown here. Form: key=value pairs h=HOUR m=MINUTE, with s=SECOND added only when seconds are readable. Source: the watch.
h=23 m=43 s=47
